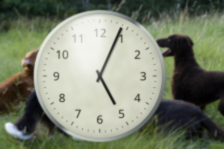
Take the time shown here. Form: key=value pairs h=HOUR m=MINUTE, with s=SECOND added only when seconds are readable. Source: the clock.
h=5 m=4
